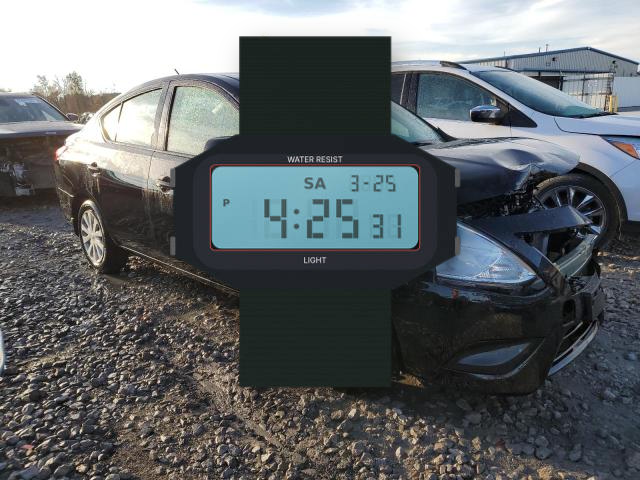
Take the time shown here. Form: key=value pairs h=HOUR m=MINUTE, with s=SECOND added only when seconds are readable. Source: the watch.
h=4 m=25 s=31
